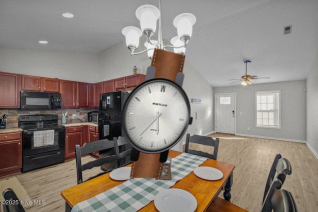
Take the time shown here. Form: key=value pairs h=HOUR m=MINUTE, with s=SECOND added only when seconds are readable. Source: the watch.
h=5 m=36
